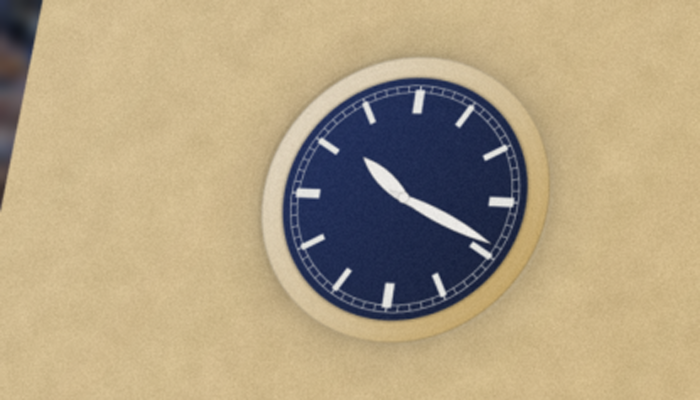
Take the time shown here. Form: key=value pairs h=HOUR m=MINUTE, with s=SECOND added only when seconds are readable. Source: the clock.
h=10 m=19
